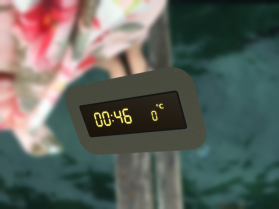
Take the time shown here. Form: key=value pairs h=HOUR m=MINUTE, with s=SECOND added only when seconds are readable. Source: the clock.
h=0 m=46
